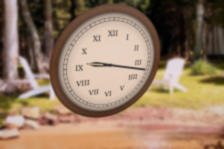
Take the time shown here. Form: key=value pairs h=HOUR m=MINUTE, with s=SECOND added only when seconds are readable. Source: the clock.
h=9 m=17
